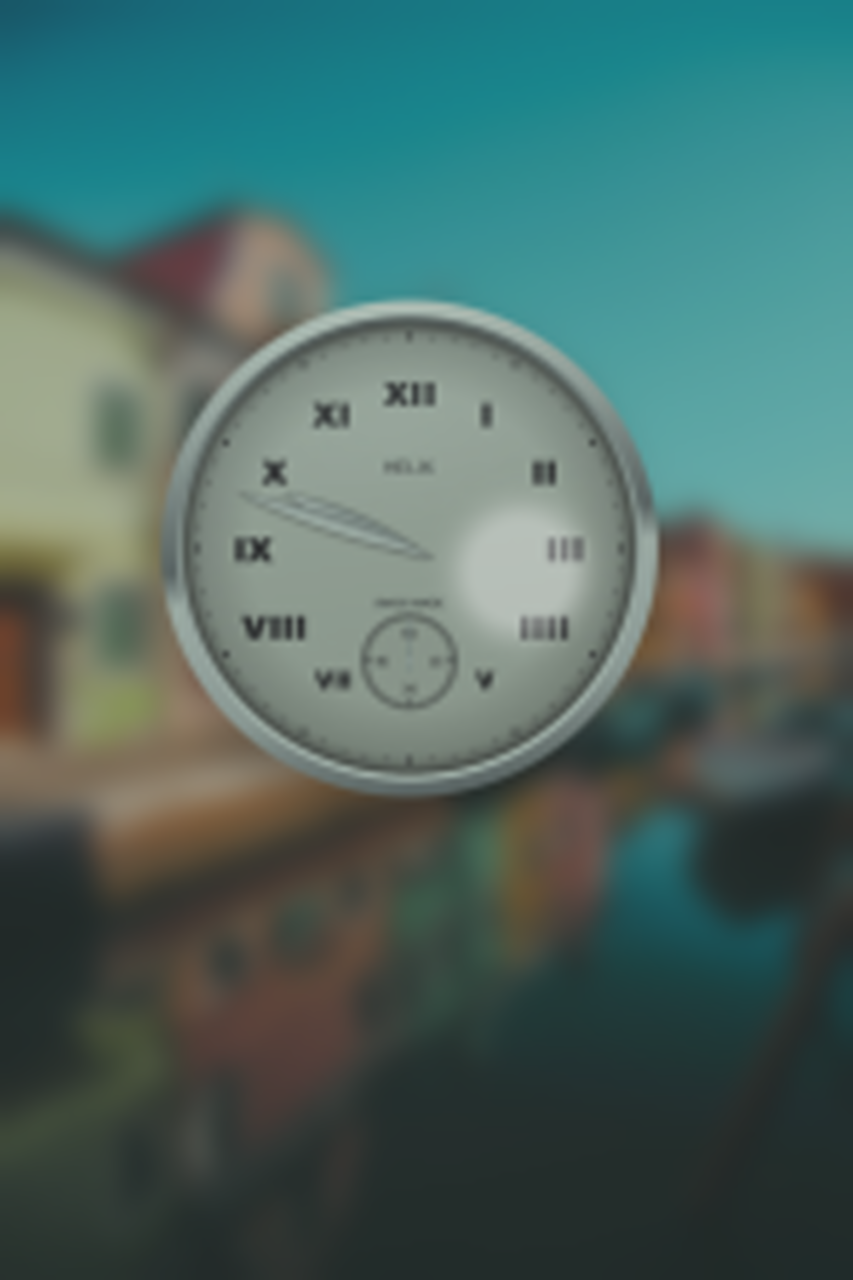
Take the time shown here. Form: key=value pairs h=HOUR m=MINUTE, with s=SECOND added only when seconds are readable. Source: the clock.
h=9 m=48
